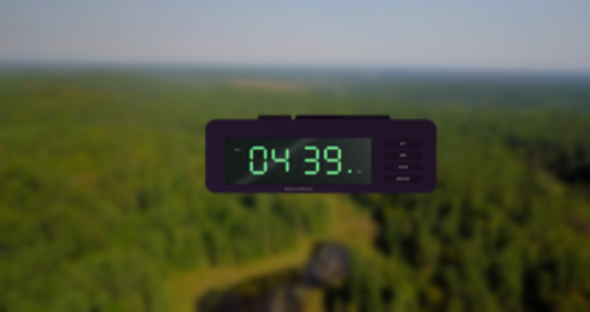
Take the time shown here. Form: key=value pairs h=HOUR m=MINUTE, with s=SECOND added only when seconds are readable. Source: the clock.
h=4 m=39
